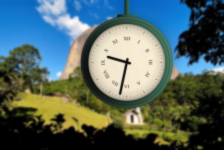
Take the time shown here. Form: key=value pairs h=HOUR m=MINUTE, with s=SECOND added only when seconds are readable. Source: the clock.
h=9 m=32
